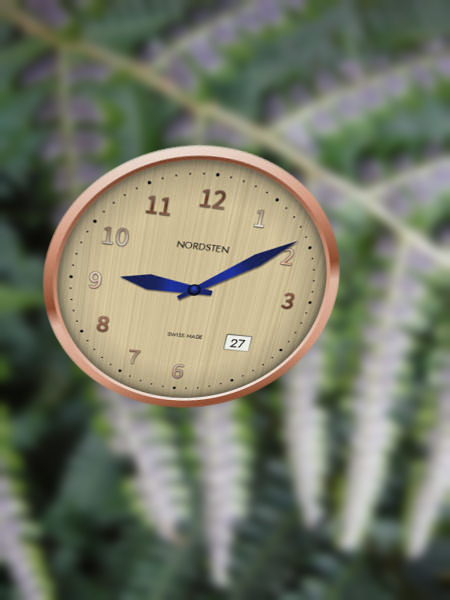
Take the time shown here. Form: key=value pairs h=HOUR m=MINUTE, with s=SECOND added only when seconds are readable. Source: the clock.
h=9 m=9
